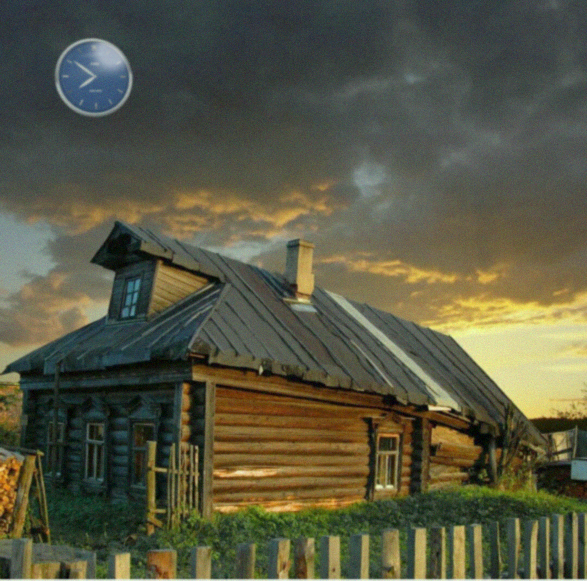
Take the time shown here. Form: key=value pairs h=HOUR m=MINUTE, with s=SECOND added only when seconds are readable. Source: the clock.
h=7 m=51
